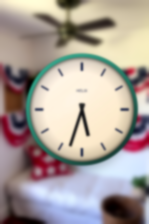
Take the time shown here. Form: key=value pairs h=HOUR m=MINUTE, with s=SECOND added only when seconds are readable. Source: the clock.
h=5 m=33
